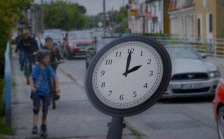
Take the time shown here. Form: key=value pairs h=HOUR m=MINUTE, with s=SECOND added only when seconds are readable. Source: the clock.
h=2 m=0
